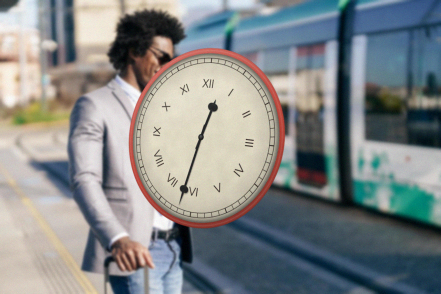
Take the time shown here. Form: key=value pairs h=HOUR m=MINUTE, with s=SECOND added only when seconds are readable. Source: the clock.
h=12 m=32
